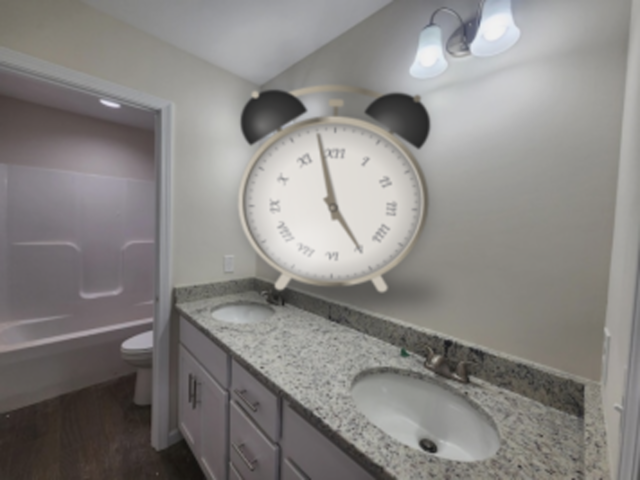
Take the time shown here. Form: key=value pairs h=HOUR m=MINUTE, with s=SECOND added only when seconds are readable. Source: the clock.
h=4 m=58
